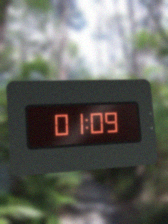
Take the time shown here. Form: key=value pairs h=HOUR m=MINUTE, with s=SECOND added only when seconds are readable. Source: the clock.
h=1 m=9
